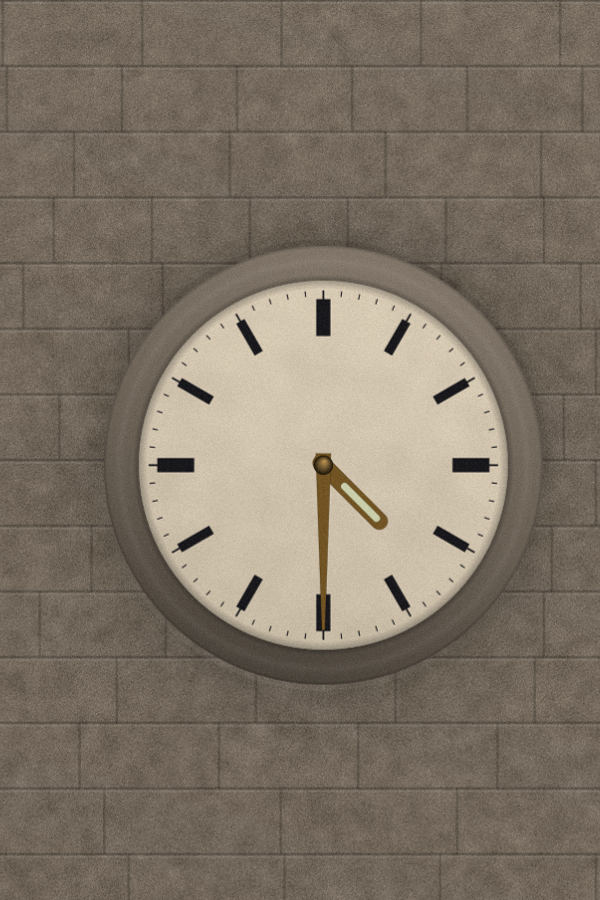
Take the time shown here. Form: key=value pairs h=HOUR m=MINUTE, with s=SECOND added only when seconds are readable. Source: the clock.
h=4 m=30
